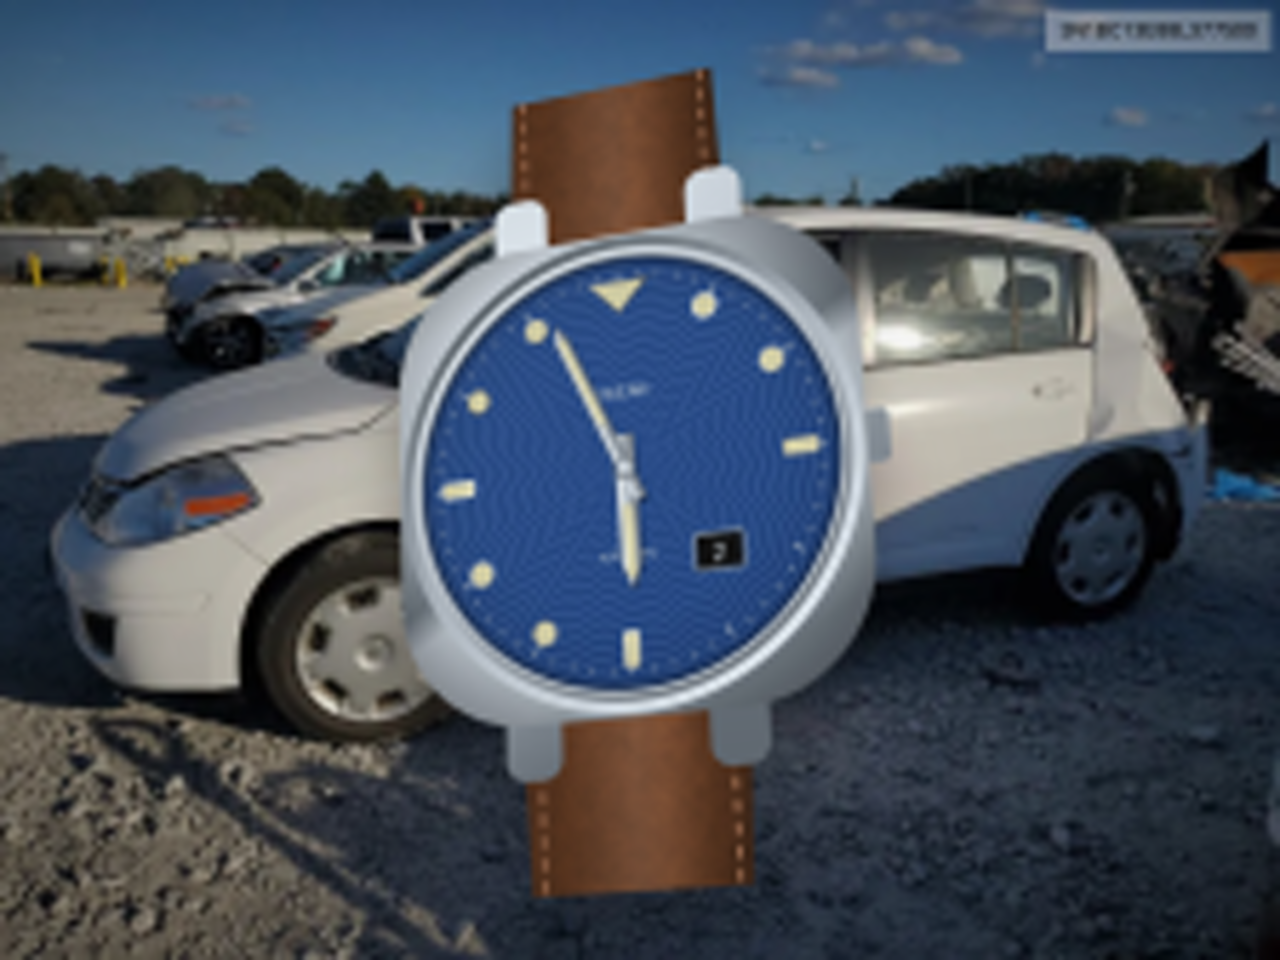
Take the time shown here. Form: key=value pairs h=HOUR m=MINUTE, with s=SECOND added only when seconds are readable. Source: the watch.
h=5 m=56
